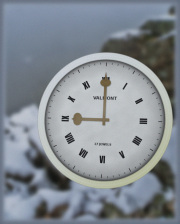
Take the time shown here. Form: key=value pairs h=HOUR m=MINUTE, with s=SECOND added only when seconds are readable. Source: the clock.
h=9 m=0
